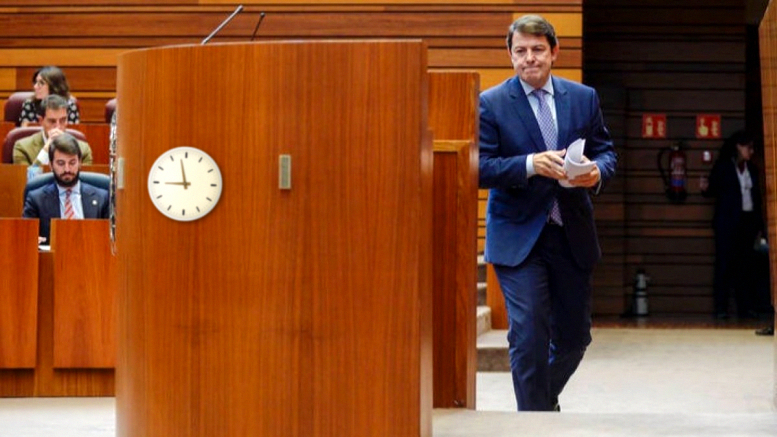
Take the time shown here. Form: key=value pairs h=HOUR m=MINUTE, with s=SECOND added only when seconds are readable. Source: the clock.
h=8 m=58
